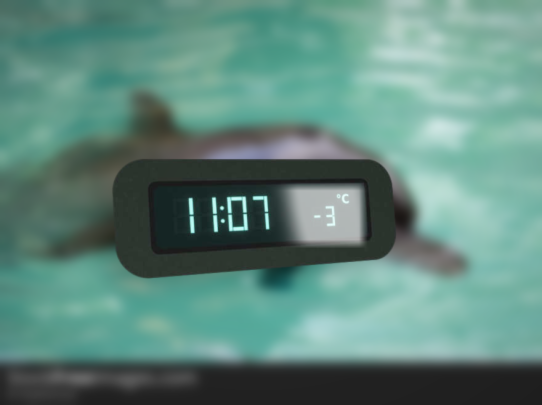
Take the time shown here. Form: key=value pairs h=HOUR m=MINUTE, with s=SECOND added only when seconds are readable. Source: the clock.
h=11 m=7
